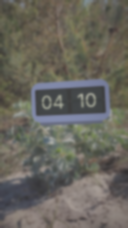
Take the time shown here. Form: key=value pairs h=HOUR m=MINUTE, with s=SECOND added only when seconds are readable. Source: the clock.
h=4 m=10
